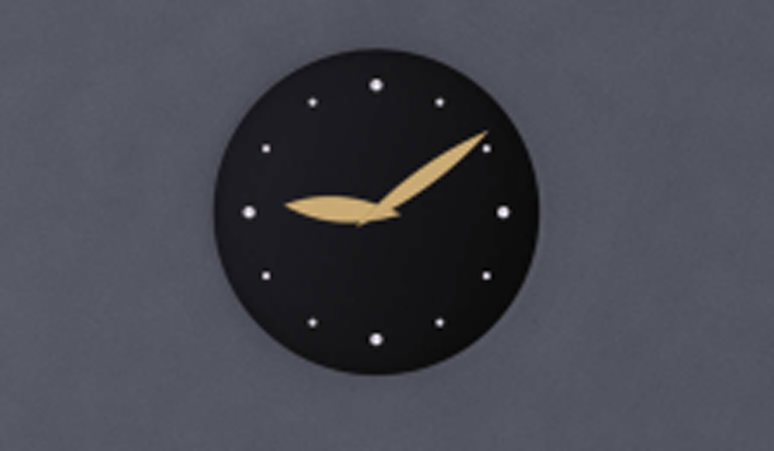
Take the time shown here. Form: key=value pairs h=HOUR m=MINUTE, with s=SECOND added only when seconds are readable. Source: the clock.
h=9 m=9
